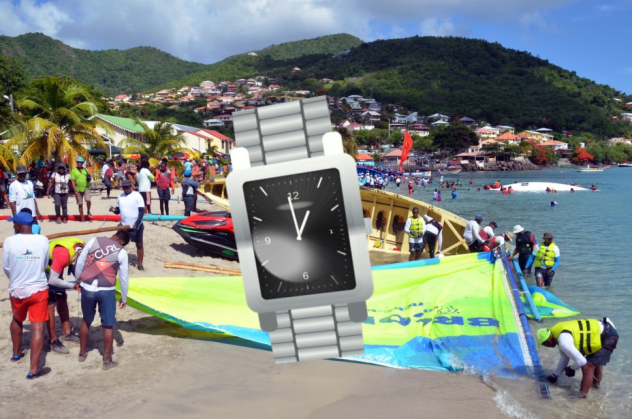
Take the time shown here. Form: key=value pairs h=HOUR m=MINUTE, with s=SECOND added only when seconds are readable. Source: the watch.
h=12 m=59
